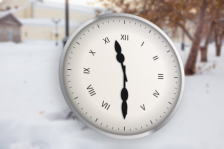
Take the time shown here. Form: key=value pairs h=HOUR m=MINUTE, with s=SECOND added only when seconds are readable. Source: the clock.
h=11 m=30
